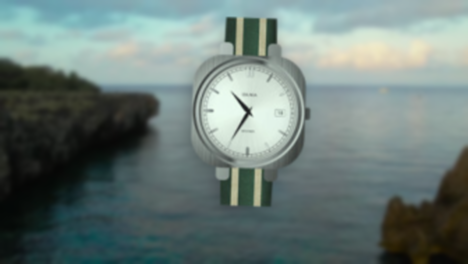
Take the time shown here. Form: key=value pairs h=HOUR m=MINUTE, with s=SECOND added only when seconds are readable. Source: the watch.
h=10 m=35
